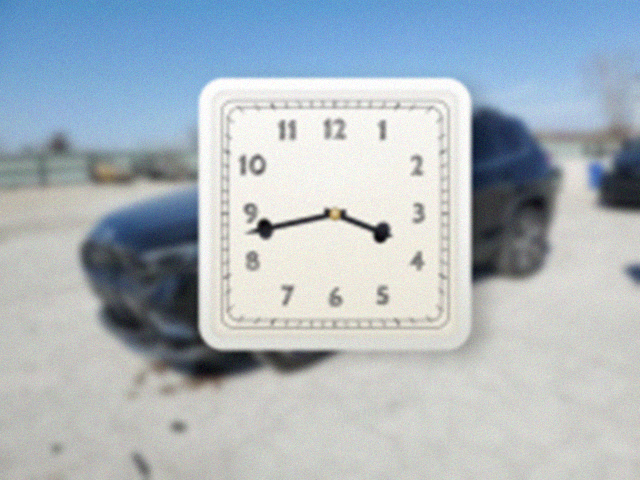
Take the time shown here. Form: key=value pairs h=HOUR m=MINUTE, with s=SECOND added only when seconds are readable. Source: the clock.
h=3 m=43
